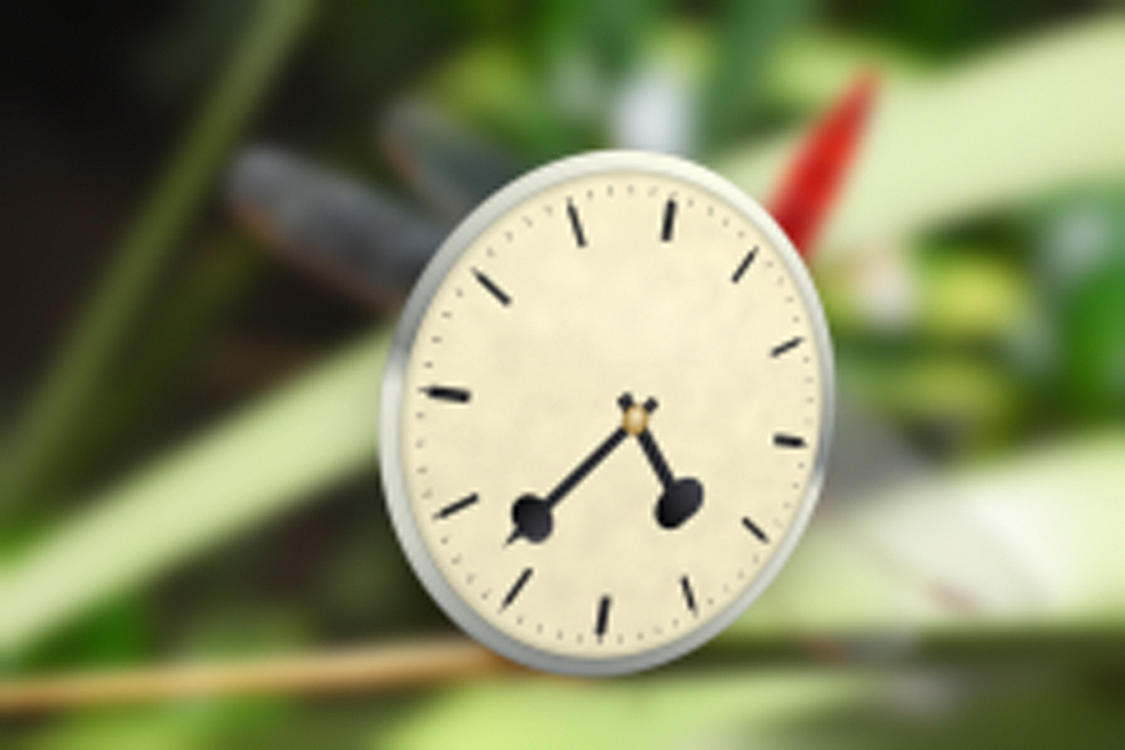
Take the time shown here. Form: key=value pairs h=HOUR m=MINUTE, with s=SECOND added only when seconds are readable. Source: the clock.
h=4 m=37
